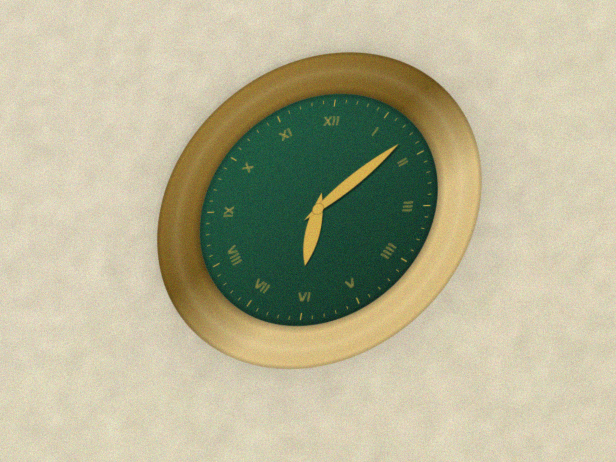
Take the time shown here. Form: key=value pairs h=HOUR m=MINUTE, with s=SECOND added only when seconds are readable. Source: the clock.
h=6 m=8
